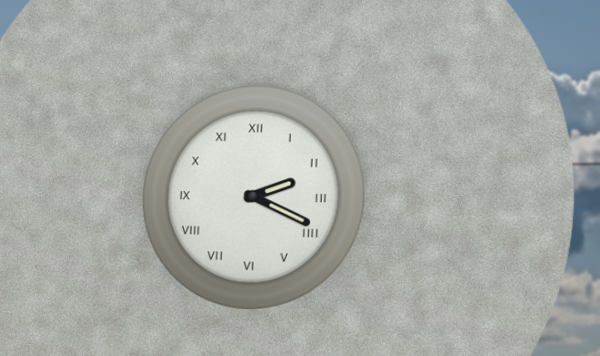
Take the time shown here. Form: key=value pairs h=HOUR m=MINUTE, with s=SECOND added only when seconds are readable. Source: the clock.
h=2 m=19
